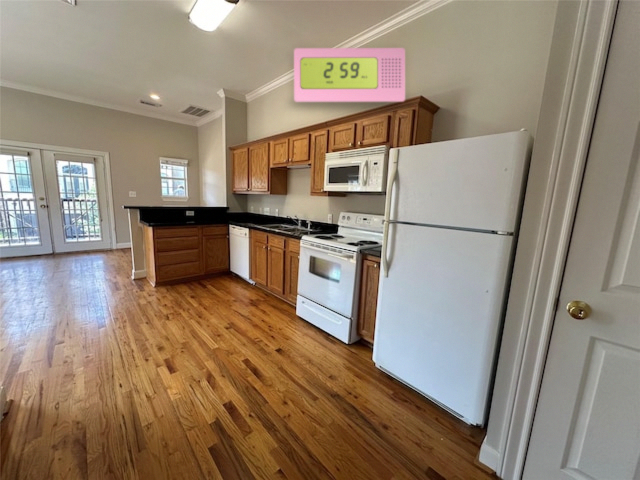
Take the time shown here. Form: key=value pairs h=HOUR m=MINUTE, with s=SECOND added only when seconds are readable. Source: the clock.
h=2 m=59
